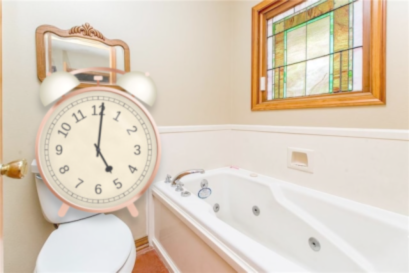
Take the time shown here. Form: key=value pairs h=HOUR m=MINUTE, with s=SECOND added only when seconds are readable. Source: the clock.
h=5 m=1
